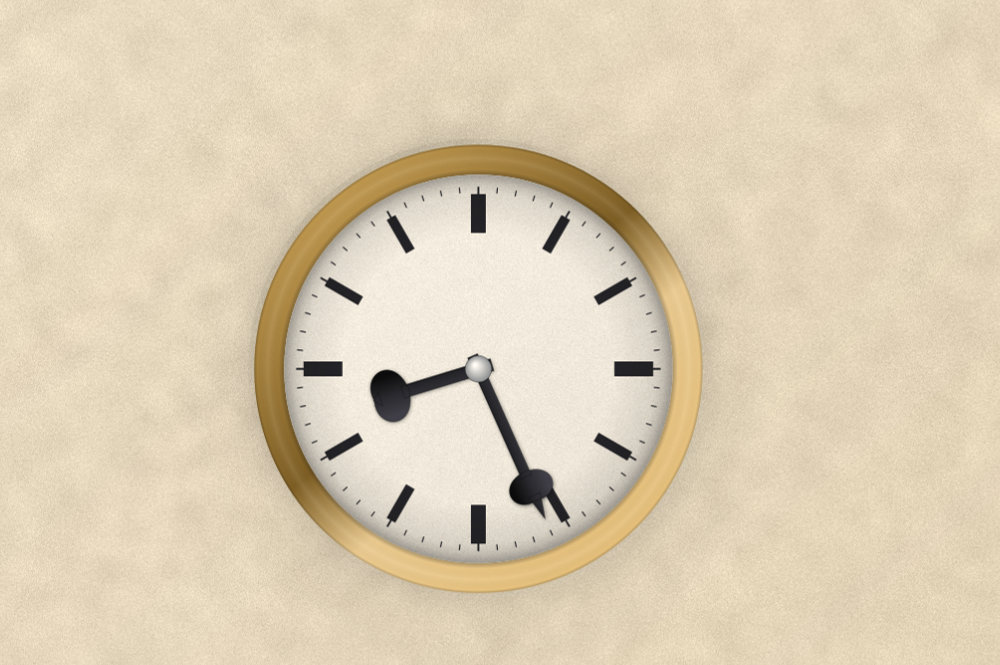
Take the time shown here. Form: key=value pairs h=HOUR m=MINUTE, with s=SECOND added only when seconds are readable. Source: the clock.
h=8 m=26
